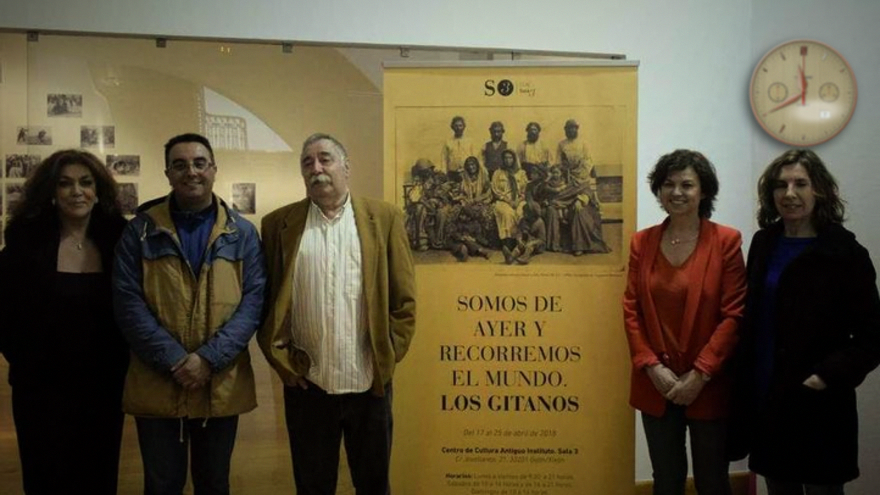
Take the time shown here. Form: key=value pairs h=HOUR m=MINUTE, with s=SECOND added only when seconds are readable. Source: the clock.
h=11 m=40
